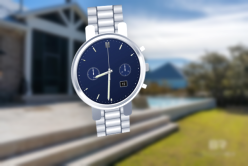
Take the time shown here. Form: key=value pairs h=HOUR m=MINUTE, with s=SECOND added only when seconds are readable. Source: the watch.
h=8 m=31
